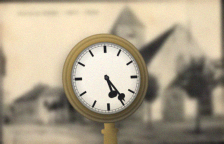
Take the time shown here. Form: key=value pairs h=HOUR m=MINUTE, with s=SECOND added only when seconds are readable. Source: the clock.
h=5 m=24
